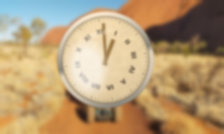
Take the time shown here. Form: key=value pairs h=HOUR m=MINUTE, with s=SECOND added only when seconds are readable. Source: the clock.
h=1 m=1
